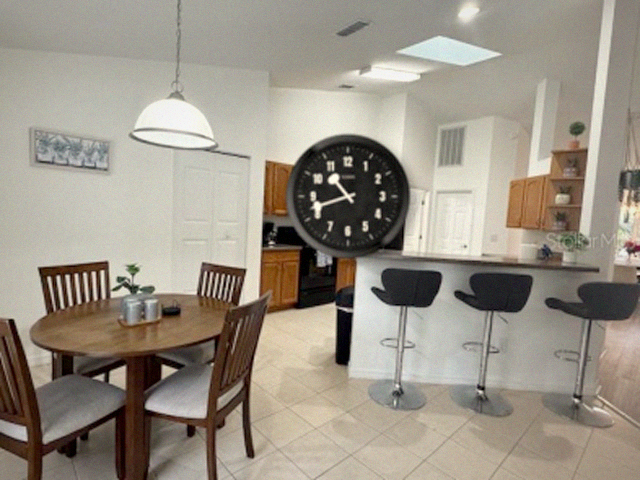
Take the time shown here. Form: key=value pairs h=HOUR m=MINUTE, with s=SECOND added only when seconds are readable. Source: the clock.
h=10 m=42
